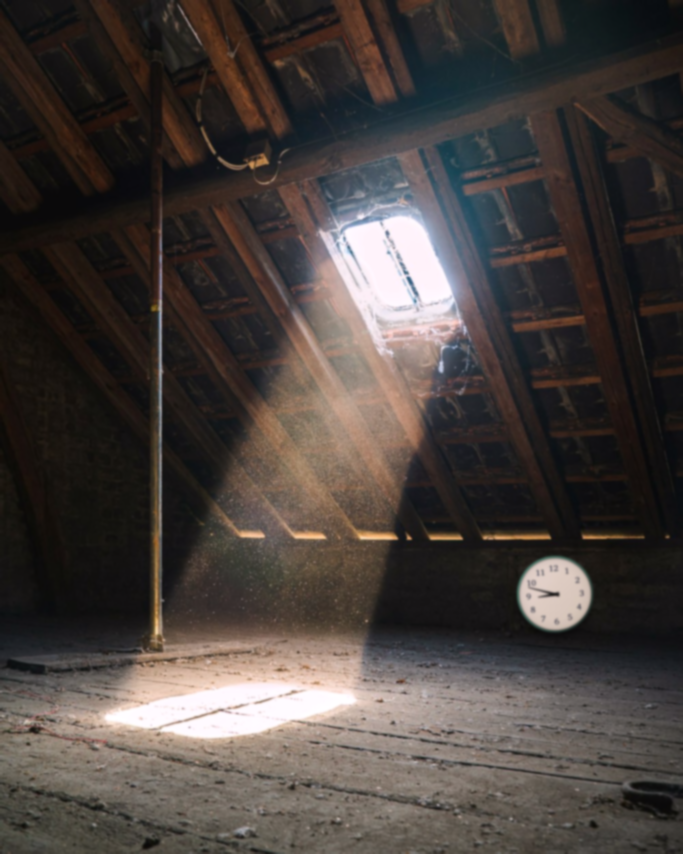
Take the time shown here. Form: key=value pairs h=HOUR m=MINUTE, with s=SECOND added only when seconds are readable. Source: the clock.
h=8 m=48
